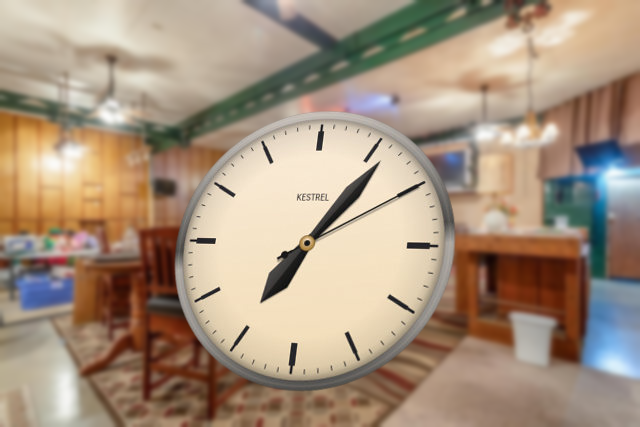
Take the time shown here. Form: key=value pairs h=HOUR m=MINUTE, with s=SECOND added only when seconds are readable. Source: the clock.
h=7 m=6 s=10
